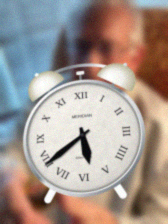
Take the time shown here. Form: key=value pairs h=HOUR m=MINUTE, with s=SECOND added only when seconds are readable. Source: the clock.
h=5 m=39
